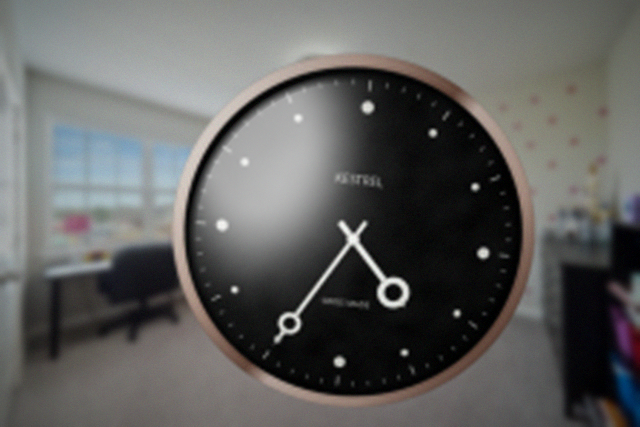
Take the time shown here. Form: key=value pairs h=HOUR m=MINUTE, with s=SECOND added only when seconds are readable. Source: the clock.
h=4 m=35
